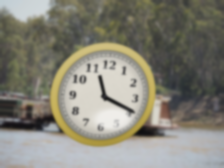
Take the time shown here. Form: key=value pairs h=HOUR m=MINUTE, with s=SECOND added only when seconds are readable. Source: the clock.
h=11 m=19
